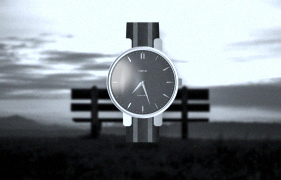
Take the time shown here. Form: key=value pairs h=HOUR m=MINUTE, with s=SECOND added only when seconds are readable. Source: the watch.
h=7 m=27
